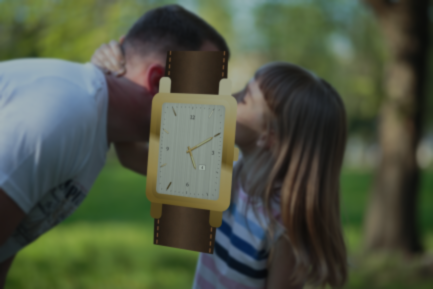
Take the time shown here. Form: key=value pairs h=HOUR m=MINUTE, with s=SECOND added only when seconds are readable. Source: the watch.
h=5 m=10
